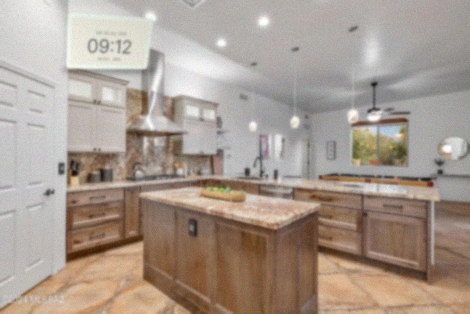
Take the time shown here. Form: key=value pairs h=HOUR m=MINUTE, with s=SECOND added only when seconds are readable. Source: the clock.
h=9 m=12
